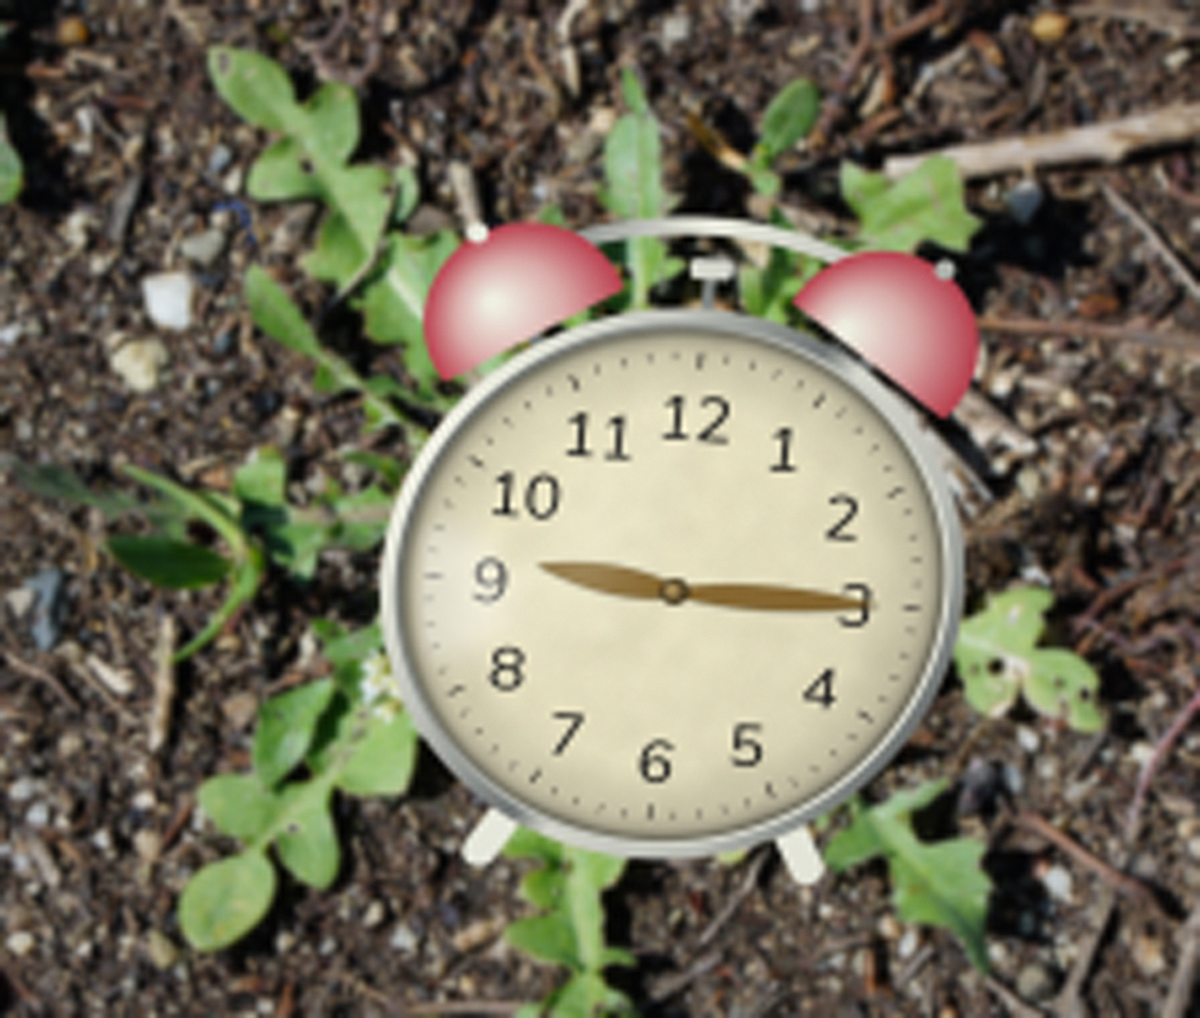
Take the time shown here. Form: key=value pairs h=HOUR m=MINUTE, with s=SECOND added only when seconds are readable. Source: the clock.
h=9 m=15
